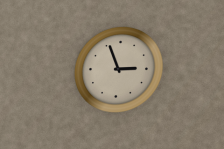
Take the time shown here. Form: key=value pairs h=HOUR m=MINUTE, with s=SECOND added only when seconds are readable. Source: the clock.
h=2 m=56
